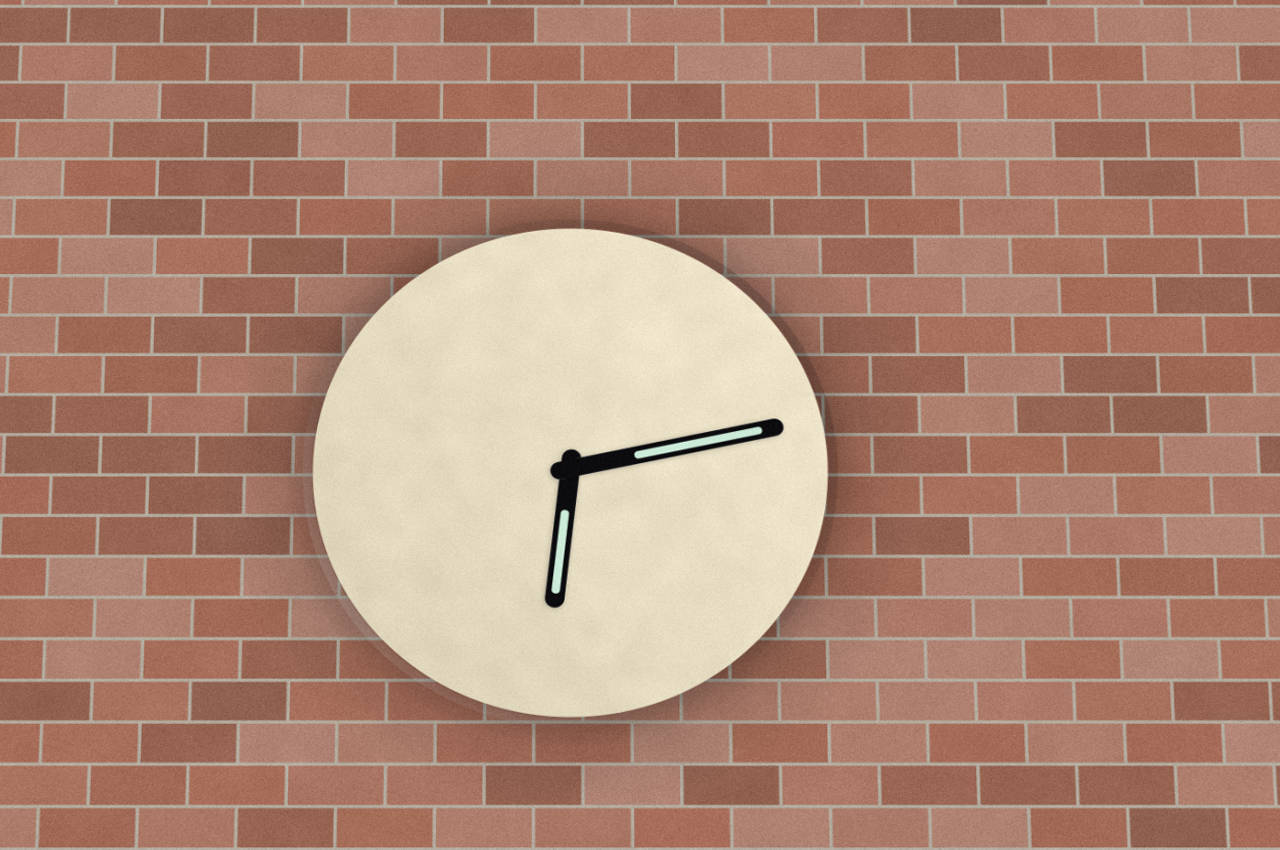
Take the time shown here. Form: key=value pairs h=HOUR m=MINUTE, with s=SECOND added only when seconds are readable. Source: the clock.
h=6 m=13
